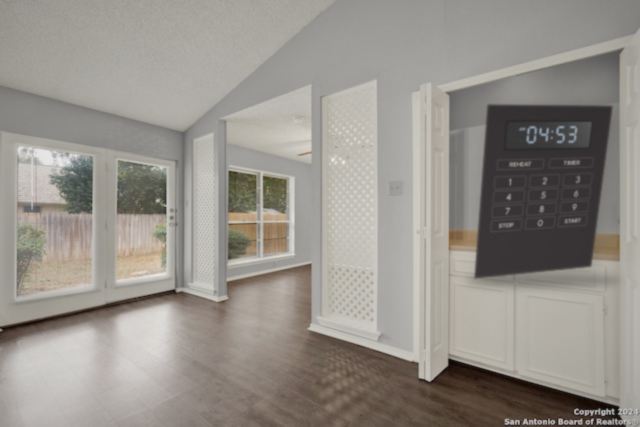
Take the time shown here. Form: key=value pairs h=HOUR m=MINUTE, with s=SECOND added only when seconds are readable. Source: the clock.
h=4 m=53
